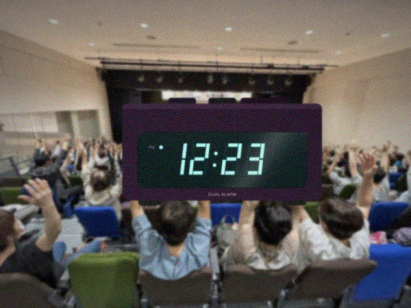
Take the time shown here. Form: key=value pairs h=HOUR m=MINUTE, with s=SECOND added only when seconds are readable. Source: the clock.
h=12 m=23
